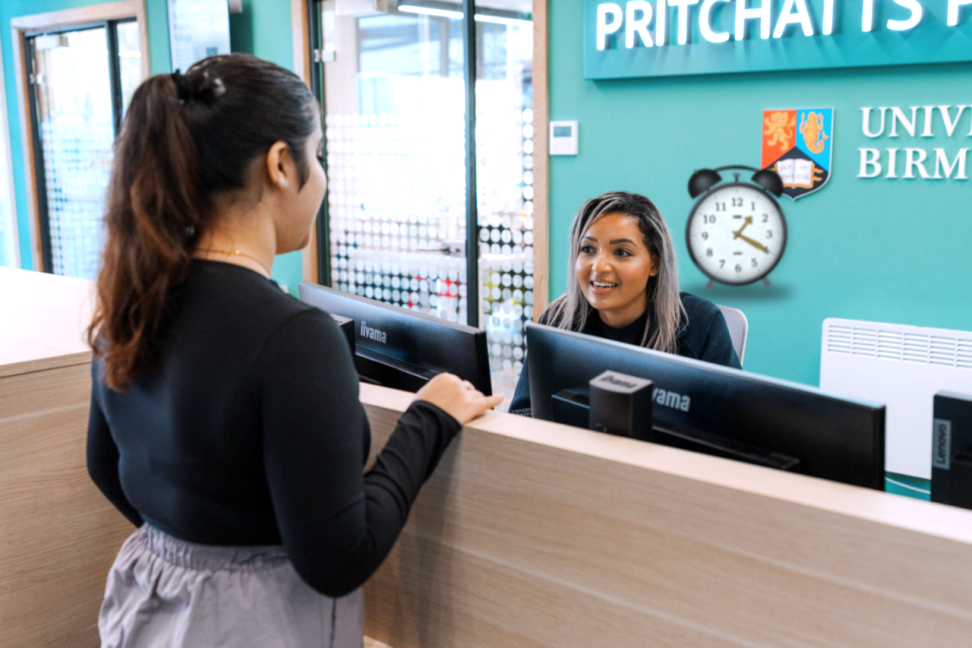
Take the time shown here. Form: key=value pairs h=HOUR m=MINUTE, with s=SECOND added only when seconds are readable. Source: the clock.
h=1 m=20
